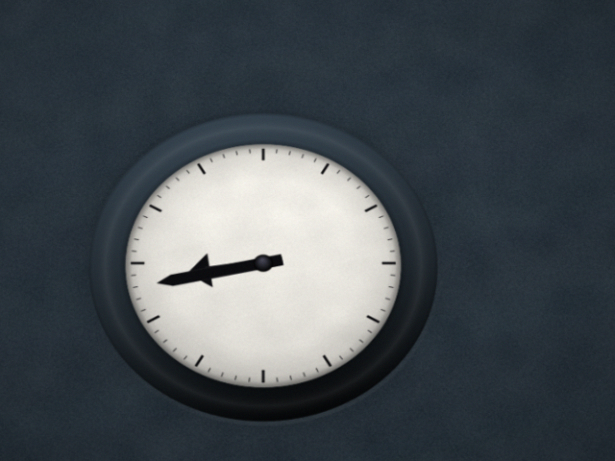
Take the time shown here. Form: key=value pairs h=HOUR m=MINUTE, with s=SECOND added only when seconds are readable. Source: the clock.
h=8 m=43
